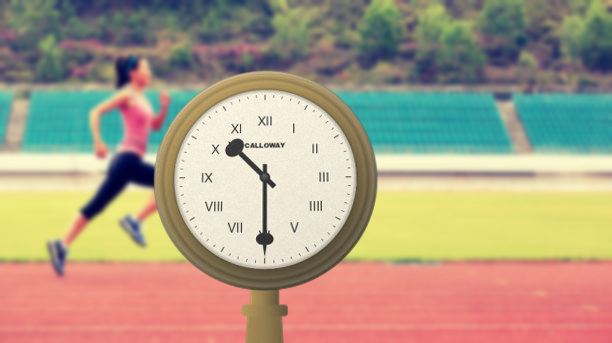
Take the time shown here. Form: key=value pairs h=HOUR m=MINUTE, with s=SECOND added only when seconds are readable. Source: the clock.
h=10 m=30
